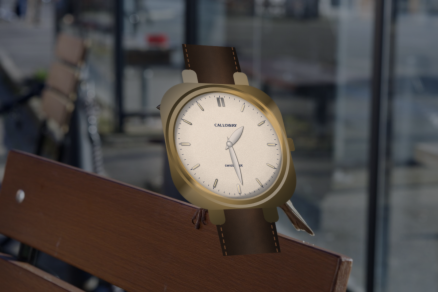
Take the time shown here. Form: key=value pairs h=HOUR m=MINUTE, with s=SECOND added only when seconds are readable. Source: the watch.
h=1 m=29
